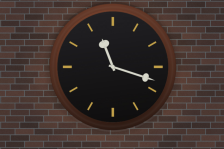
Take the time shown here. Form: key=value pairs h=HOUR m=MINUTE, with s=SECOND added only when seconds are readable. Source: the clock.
h=11 m=18
